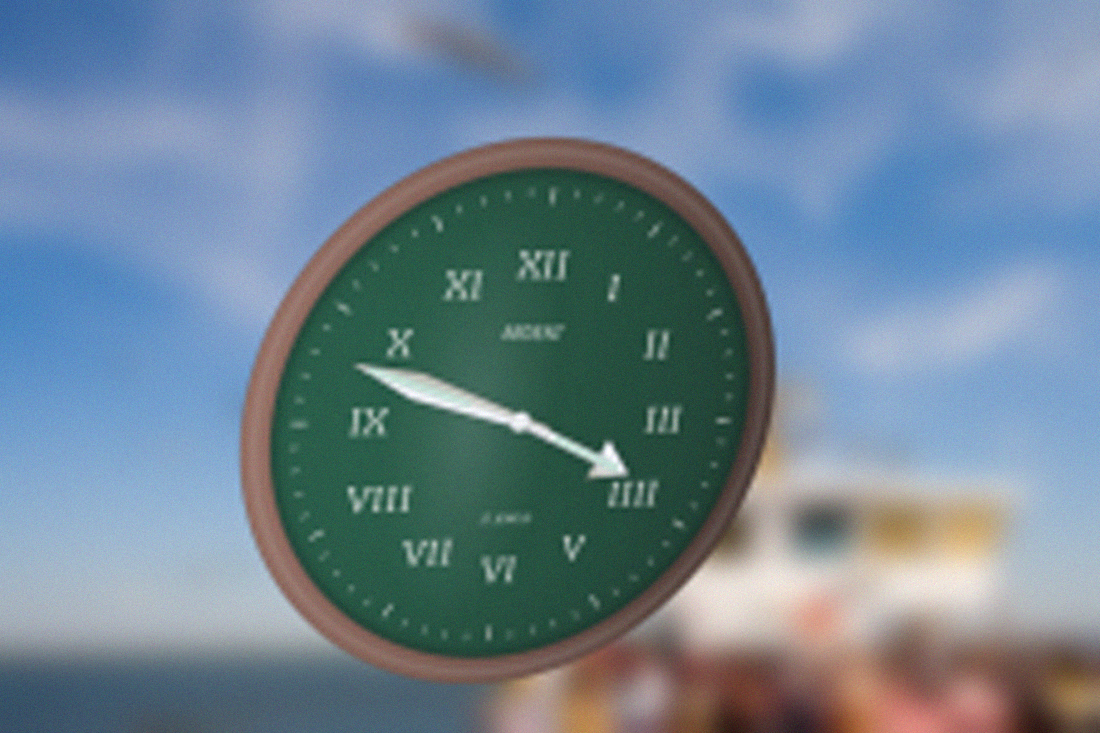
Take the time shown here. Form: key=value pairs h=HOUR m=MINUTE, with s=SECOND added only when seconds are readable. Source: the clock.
h=3 m=48
